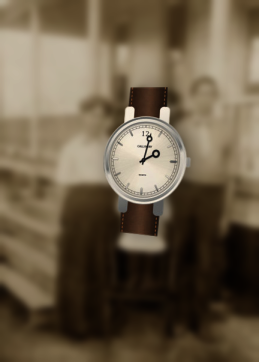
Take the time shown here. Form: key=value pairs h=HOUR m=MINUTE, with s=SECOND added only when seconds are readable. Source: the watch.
h=2 m=2
